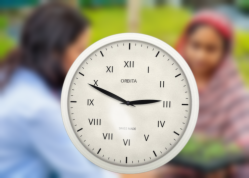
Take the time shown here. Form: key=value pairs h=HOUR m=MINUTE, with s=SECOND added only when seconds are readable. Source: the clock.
h=2 m=49
